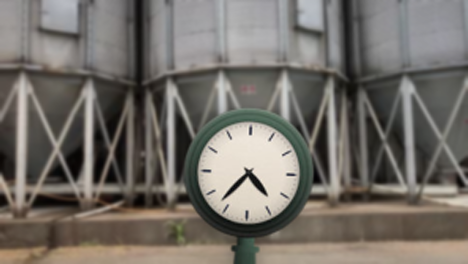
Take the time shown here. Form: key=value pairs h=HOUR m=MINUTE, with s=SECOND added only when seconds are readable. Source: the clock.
h=4 m=37
